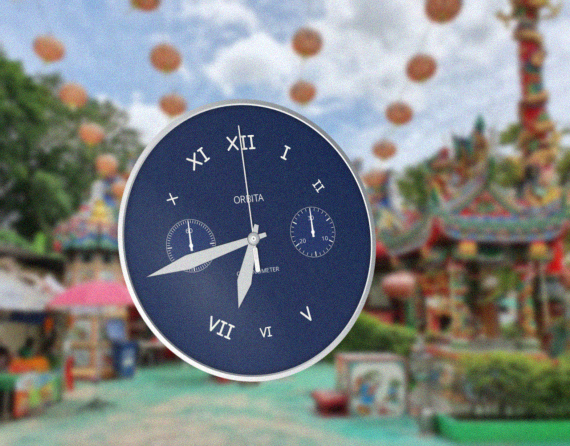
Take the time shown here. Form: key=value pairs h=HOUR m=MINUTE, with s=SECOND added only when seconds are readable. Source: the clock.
h=6 m=43
